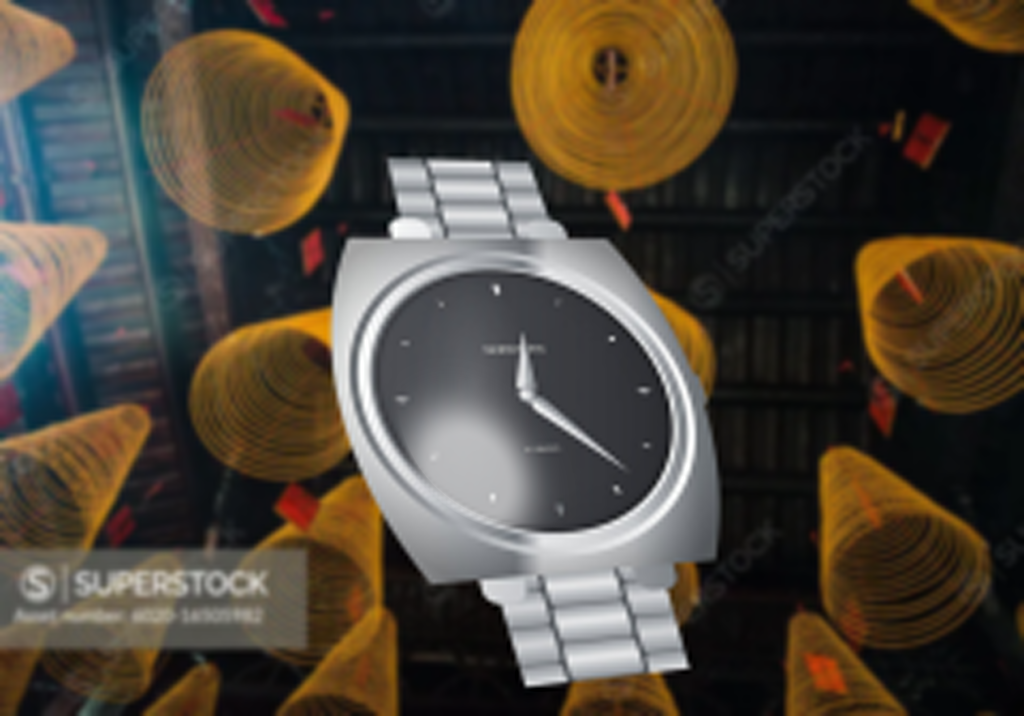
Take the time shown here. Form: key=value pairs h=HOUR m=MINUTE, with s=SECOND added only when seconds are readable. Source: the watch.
h=12 m=23
